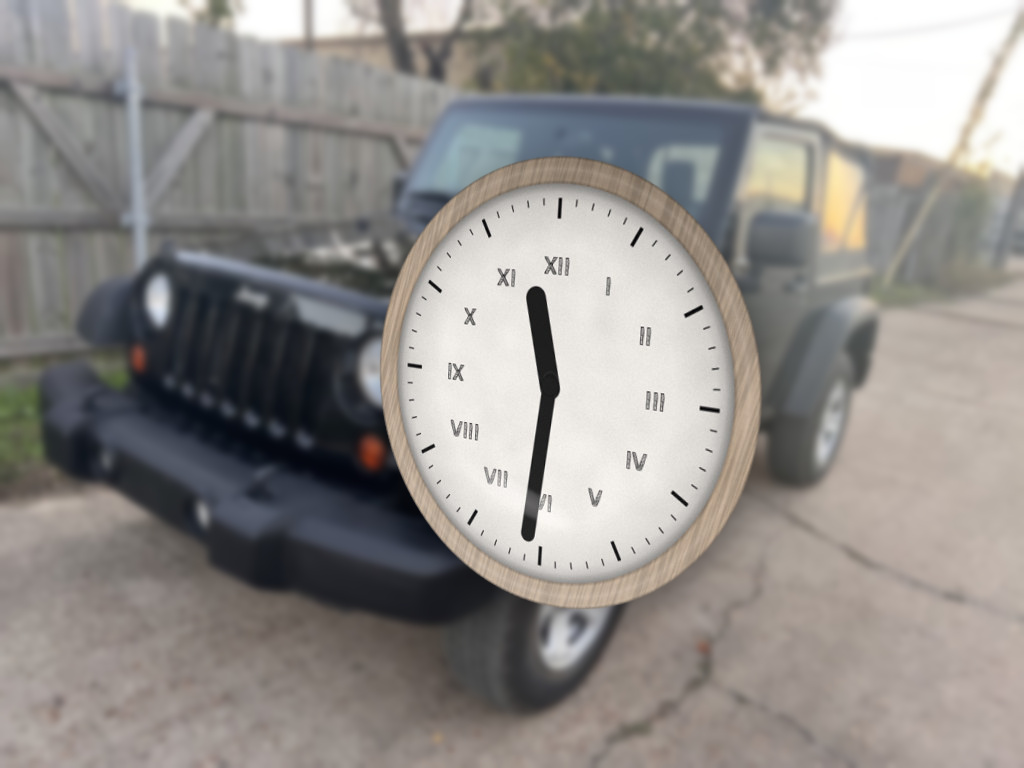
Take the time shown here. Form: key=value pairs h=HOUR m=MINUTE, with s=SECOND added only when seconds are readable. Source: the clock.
h=11 m=31
